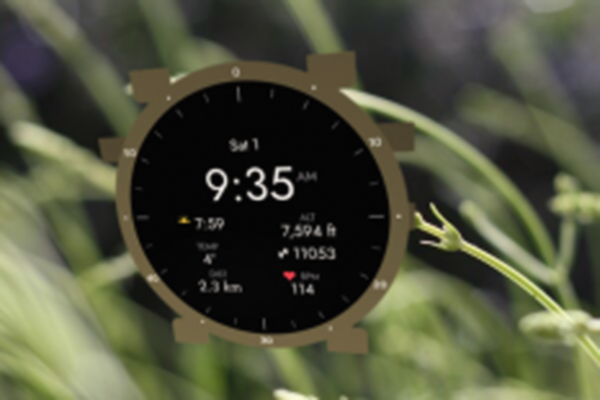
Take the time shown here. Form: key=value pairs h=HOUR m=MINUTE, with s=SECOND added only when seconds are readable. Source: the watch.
h=9 m=35
